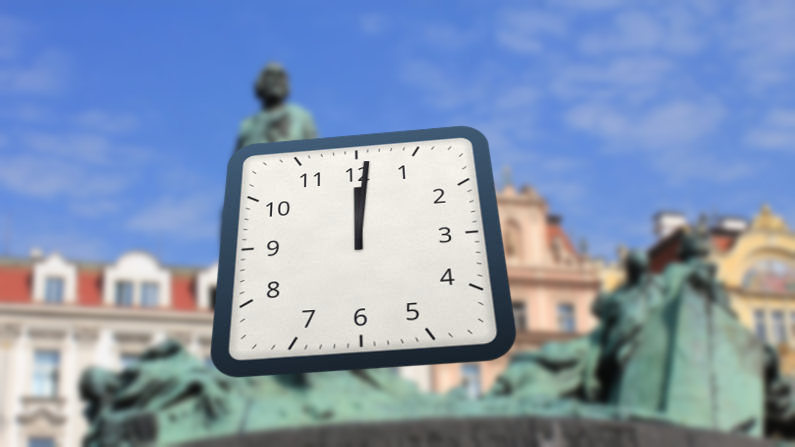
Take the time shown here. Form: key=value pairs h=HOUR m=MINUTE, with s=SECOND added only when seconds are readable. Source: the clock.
h=12 m=1
